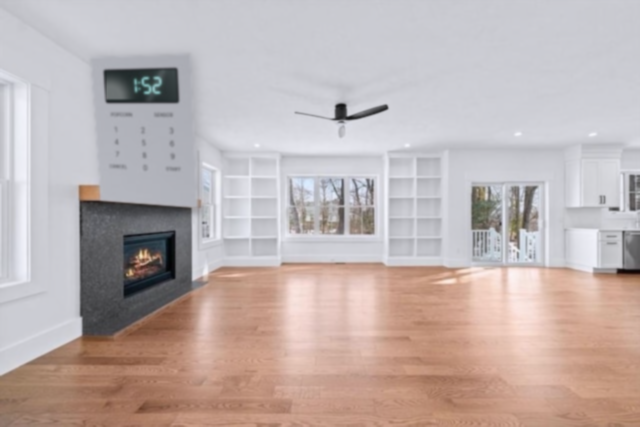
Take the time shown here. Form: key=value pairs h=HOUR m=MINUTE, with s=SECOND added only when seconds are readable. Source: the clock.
h=1 m=52
